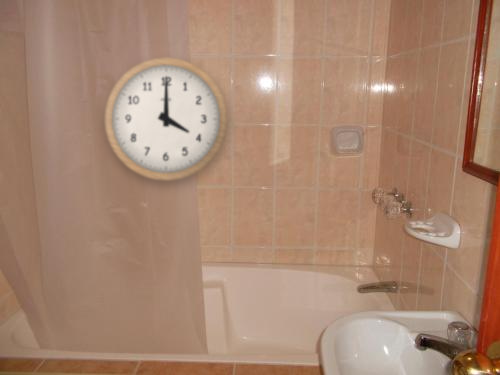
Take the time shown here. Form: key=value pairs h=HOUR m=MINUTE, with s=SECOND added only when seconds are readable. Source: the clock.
h=4 m=0
